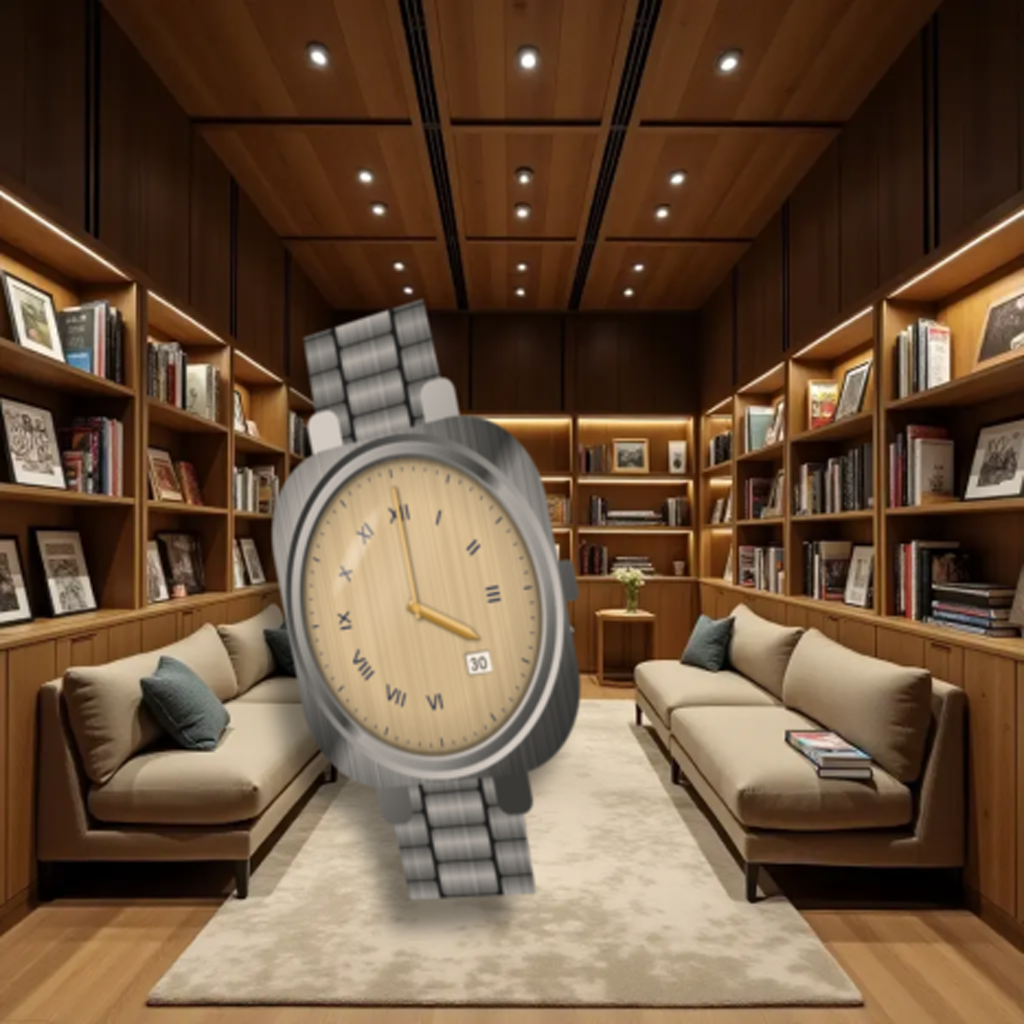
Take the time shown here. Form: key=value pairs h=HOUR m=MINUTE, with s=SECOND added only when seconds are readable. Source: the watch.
h=4 m=0
